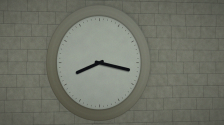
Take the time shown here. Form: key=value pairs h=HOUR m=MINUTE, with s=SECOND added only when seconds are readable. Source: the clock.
h=8 m=17
